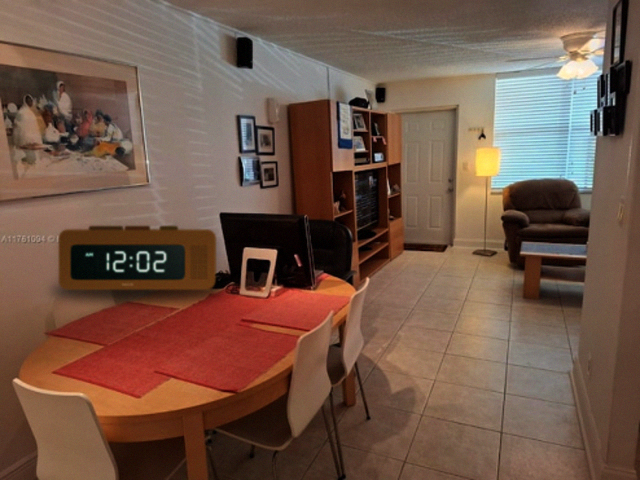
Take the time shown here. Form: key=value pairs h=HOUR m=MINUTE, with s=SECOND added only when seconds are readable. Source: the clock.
h=12 m=2
